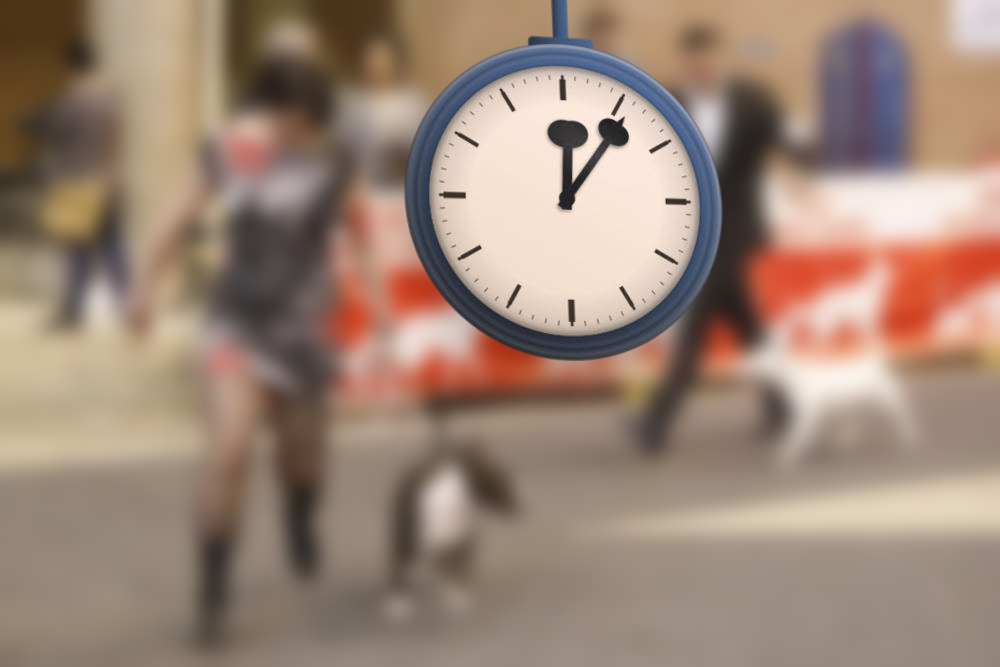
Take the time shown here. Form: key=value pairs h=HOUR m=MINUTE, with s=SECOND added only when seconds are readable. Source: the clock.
h=12 m=6
